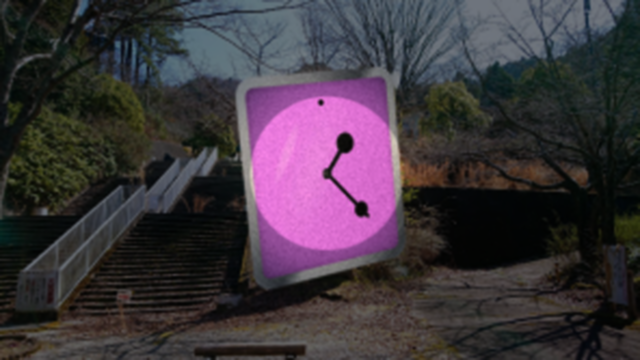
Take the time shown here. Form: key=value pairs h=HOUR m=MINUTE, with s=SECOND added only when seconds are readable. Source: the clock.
h=1 m=23
